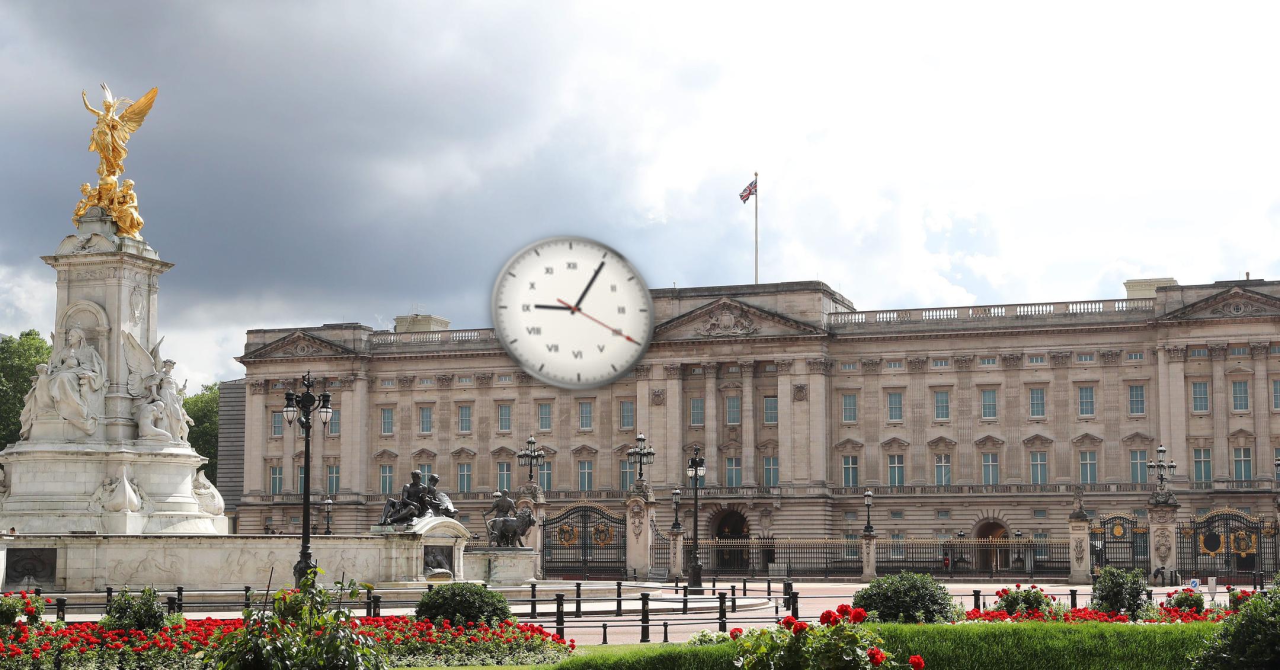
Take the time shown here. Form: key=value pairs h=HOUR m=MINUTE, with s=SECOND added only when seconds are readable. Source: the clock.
h=9 m=5 s=20
